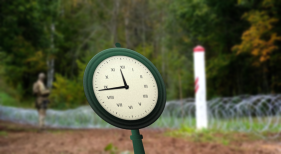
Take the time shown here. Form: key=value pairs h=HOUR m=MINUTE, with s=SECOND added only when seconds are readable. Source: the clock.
h=11 m=44
